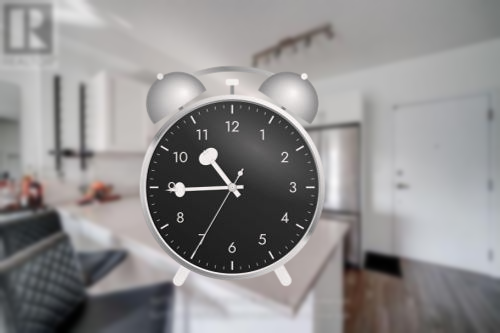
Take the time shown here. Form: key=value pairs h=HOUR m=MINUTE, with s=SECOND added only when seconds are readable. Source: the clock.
h=10 m=44 s=35
